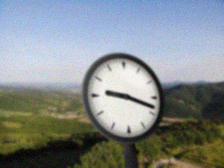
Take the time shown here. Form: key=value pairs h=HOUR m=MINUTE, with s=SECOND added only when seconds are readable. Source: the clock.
h=9 m=18
